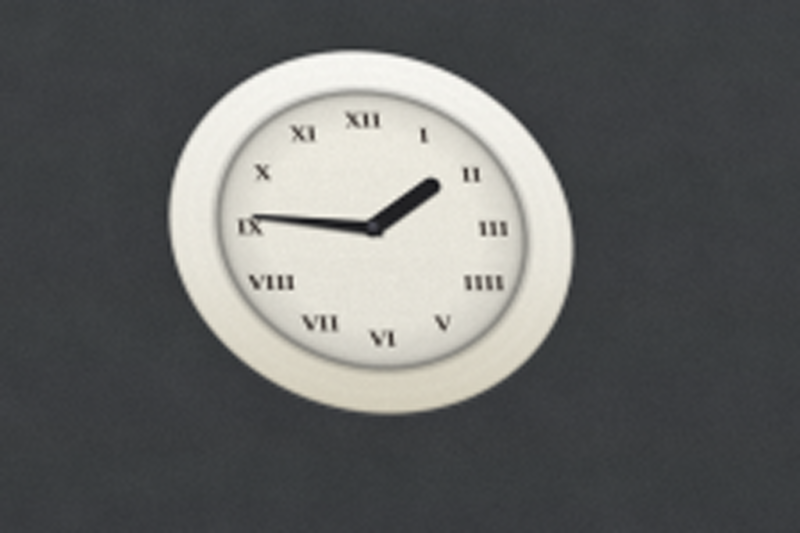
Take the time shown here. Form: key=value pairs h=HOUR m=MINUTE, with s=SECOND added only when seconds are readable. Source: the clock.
h=1 m=46
